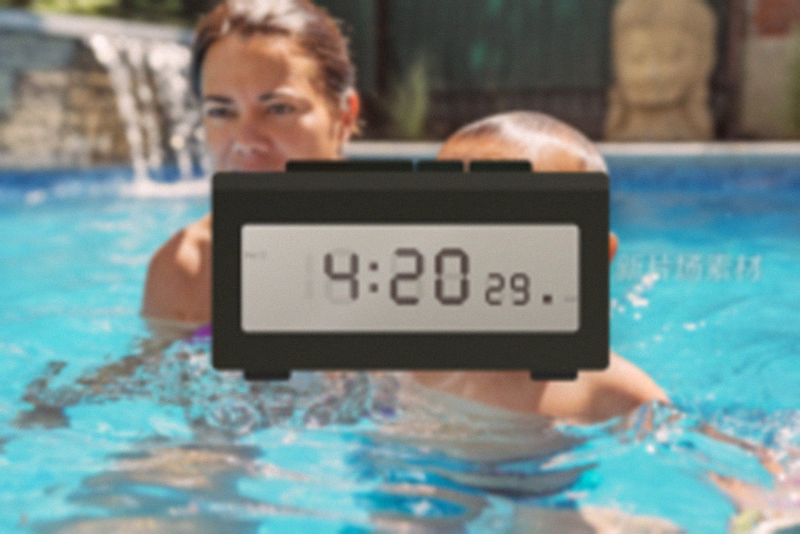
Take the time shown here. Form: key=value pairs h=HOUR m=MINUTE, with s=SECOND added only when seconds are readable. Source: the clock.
h=4 m=20 s=29
